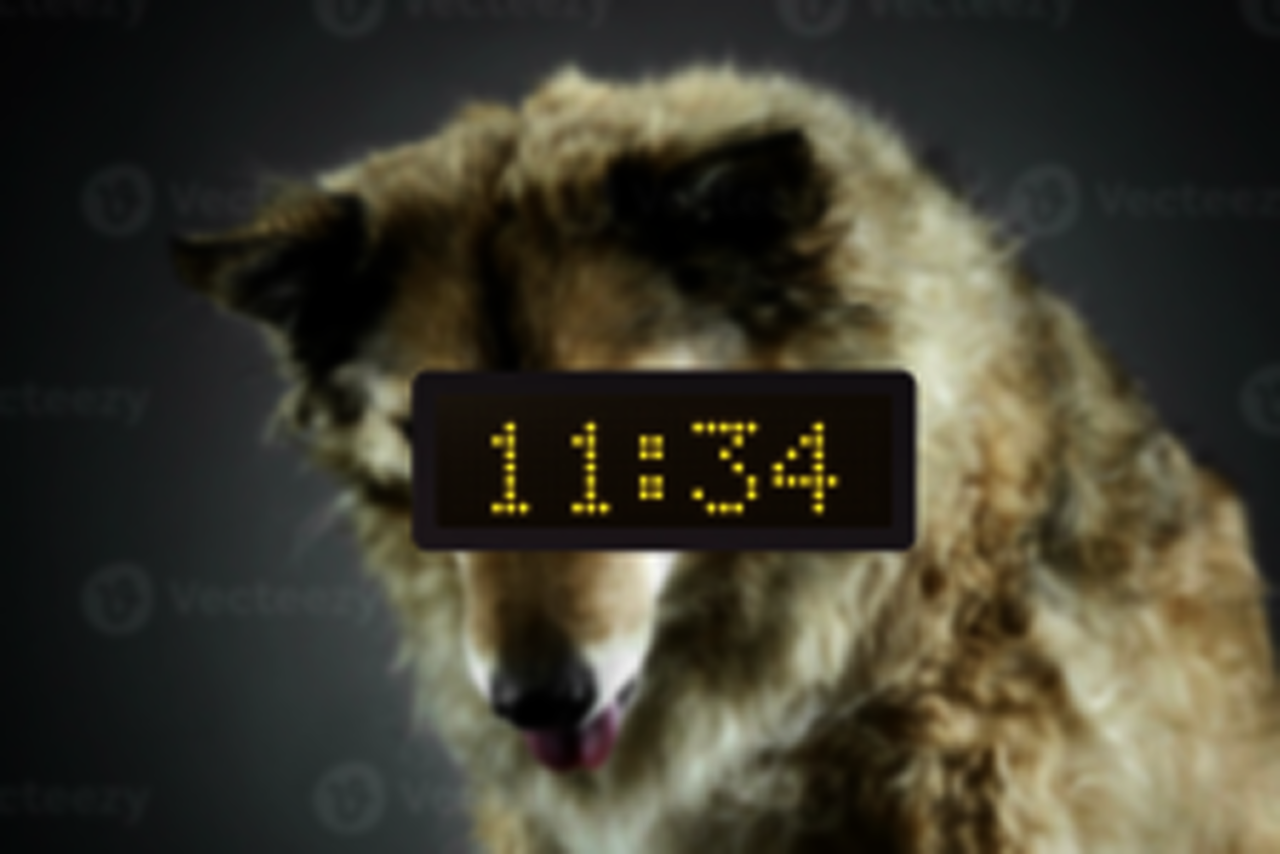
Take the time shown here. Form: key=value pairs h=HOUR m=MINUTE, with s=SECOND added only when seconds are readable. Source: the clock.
h=11 m=34
